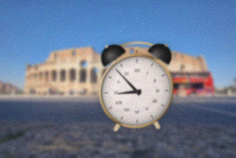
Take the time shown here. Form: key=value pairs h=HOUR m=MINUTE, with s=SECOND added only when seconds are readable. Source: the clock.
h=8 m=53
